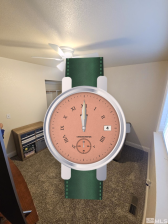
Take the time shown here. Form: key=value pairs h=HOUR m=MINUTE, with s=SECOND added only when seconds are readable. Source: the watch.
h=12 m=0
